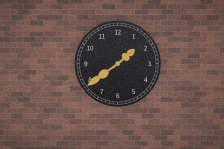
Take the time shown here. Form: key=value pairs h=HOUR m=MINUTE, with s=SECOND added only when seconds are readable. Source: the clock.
h=1 m=39
